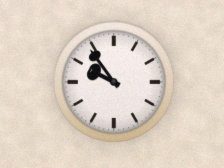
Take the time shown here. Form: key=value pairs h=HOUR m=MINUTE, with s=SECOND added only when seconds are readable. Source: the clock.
h=9 m=54
